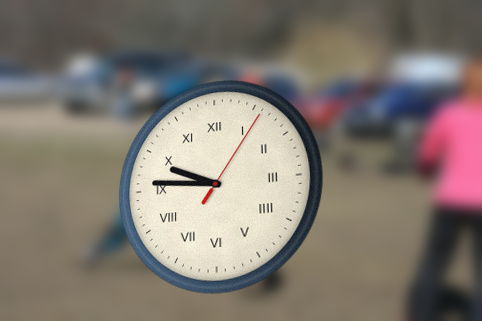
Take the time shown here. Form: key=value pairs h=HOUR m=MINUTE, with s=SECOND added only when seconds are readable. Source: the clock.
h=9 m=46 s=6
